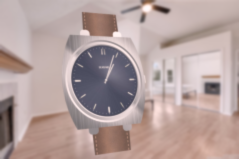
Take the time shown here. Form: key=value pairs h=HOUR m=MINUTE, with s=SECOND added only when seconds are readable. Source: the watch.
h=1 m=4
